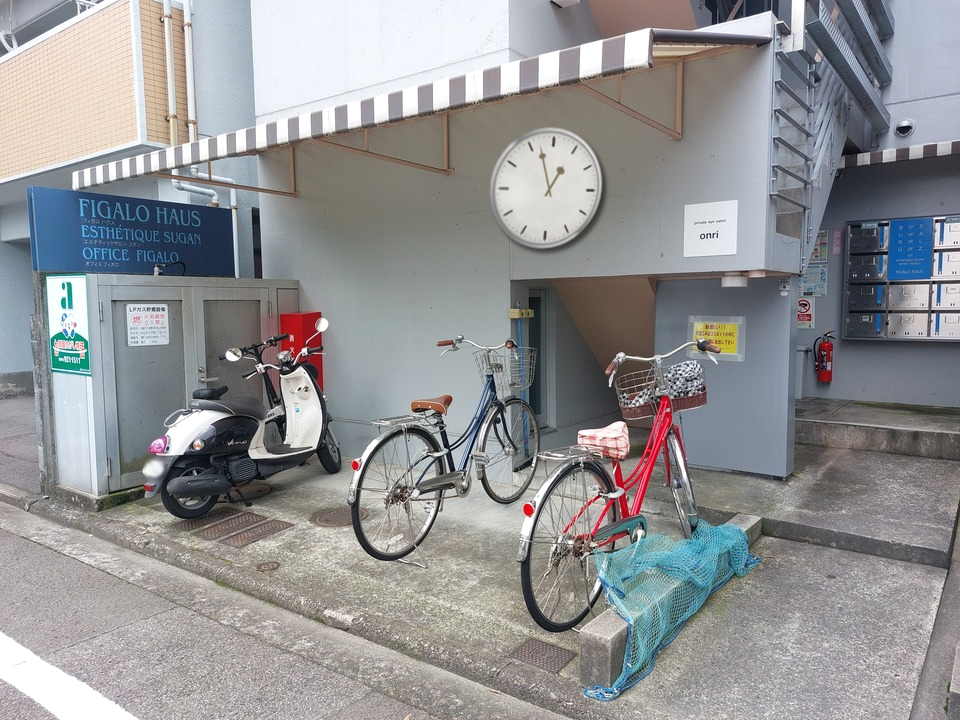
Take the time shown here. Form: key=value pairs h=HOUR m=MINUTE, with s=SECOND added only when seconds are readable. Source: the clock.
h=12 m=57
